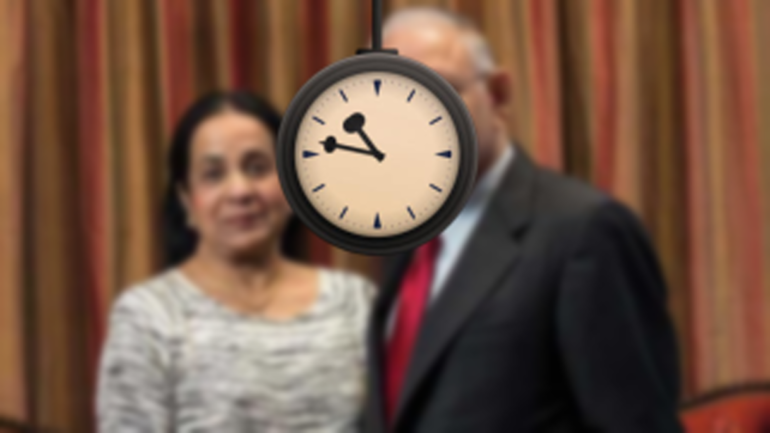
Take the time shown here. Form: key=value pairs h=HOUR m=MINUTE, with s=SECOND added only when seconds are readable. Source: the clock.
h=10 m=47
